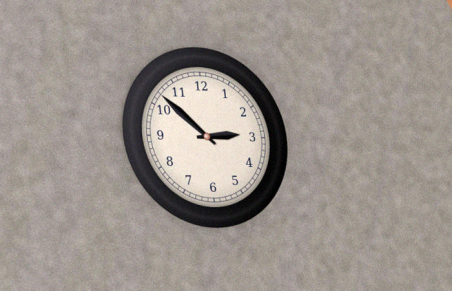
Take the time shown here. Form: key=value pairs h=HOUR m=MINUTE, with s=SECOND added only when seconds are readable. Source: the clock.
h=2 m=52
